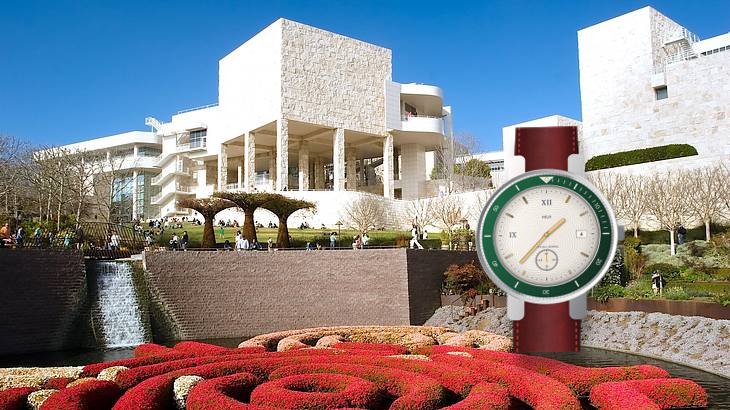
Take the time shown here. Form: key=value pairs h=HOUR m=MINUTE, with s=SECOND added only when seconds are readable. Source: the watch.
h=1 m=37
